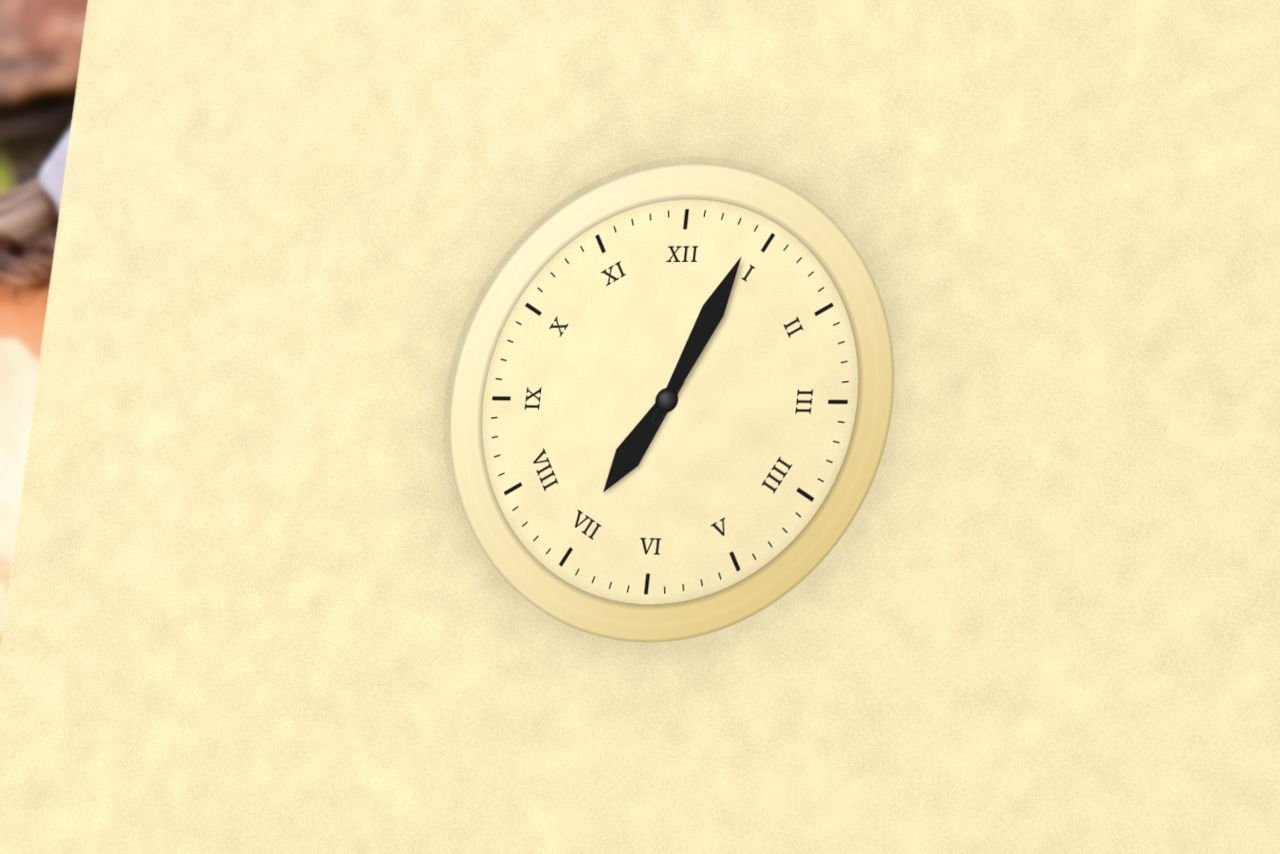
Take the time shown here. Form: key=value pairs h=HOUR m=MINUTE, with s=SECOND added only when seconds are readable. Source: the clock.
h=7 m=4
